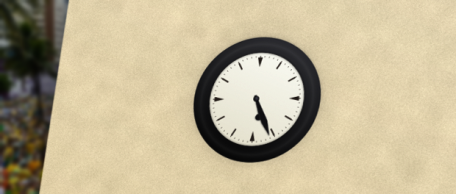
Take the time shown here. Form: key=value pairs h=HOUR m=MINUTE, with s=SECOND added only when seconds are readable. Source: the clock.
h=5 m=26
